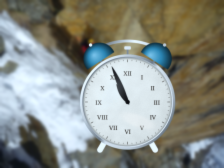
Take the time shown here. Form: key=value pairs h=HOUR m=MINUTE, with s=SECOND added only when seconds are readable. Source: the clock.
h=10 m=56
